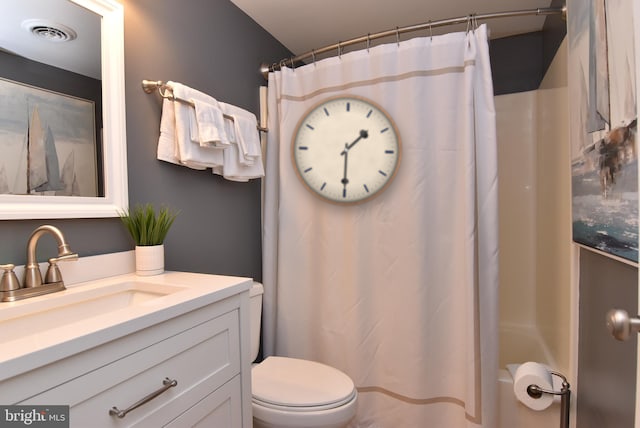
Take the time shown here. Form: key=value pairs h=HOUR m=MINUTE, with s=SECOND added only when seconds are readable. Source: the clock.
h=1 m=30
